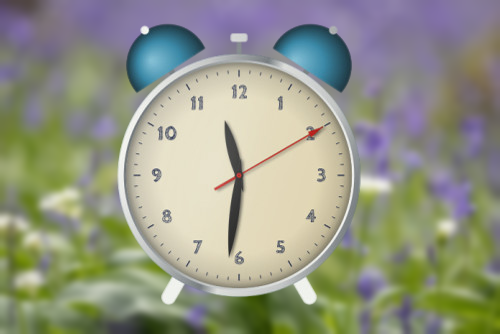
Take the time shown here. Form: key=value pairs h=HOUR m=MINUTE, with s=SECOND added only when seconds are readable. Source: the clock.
h=11 m=31 s=10
